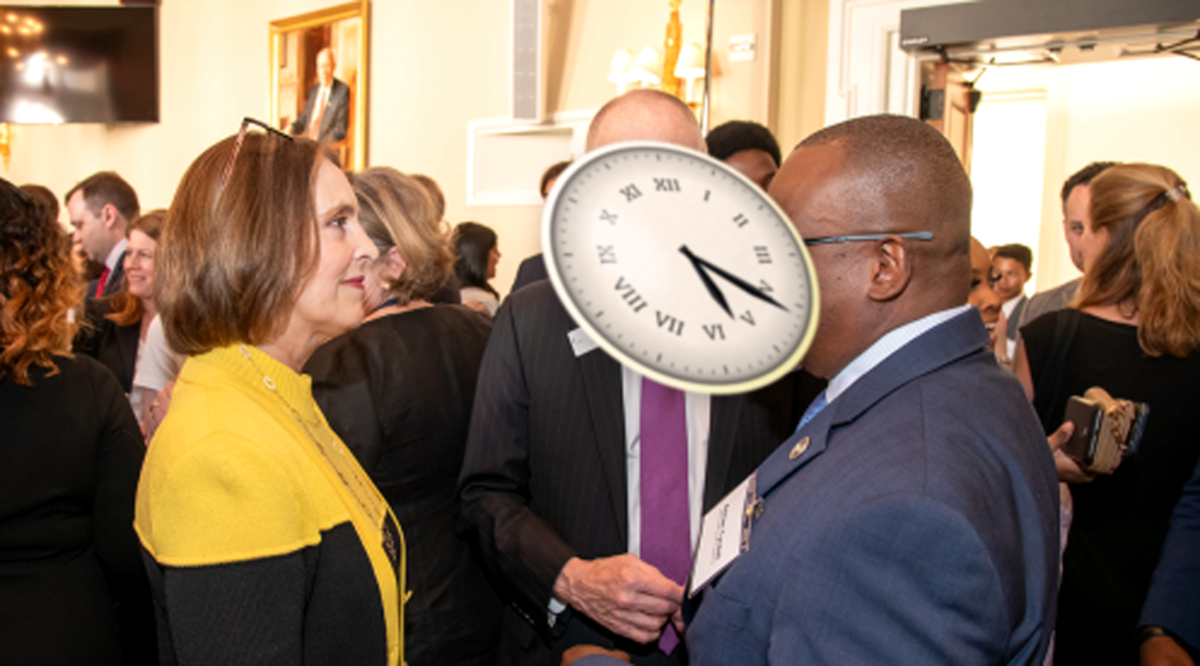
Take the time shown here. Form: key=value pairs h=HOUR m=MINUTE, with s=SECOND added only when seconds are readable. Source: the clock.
h=5 m=21
